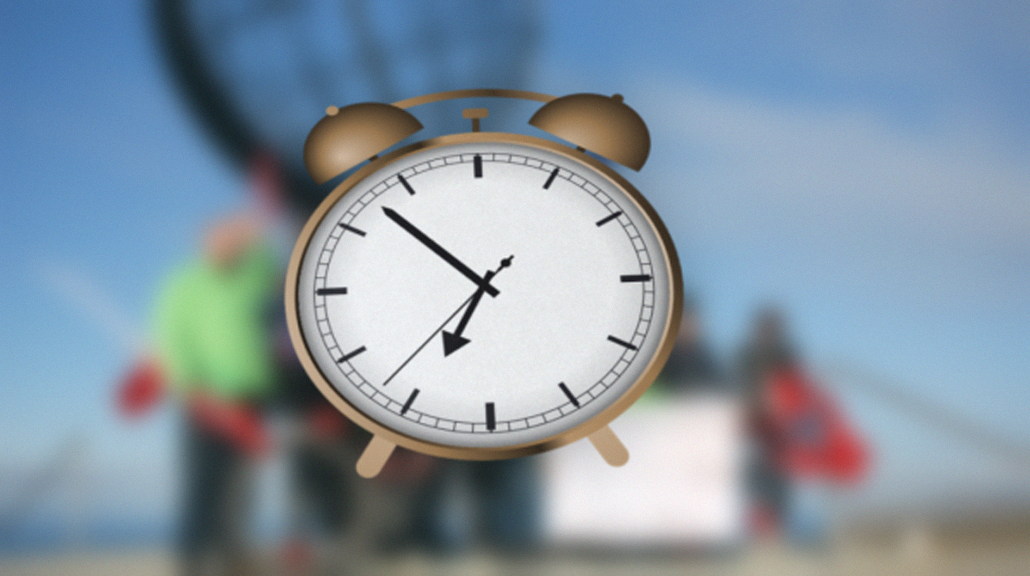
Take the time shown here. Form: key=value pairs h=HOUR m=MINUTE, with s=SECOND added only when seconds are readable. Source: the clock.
h=6 m=52 s=37
